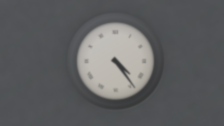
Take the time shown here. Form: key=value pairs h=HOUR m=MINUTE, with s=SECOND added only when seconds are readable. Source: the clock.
h=4 m=24
